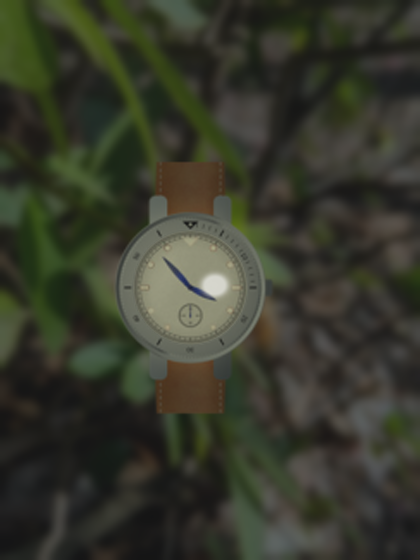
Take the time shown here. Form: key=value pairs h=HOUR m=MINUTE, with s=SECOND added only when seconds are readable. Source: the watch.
h=3 m=53
